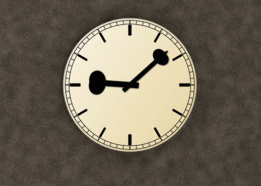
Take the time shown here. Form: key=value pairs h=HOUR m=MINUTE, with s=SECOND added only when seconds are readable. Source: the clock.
h=9 m=8
